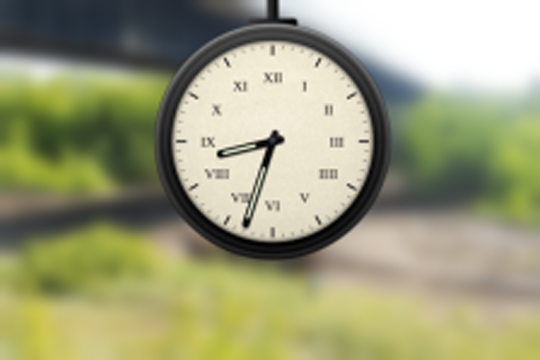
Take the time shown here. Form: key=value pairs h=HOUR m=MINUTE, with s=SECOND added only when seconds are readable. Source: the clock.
h=8 m=33
